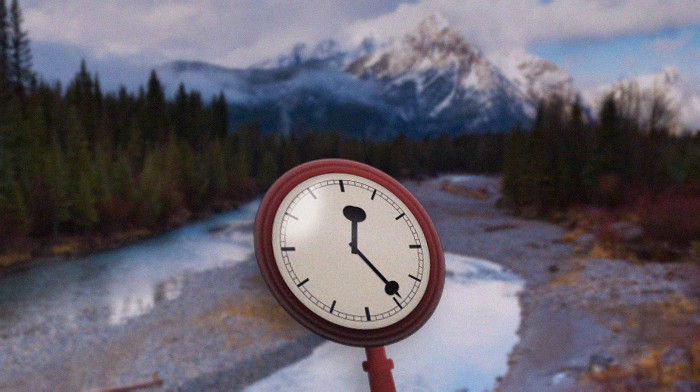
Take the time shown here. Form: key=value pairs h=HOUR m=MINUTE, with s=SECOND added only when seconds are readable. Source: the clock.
h=12 m=24
